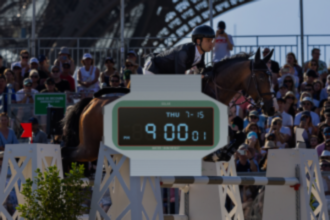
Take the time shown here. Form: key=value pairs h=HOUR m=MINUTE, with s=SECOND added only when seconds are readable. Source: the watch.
h=9 m=0 s=1
